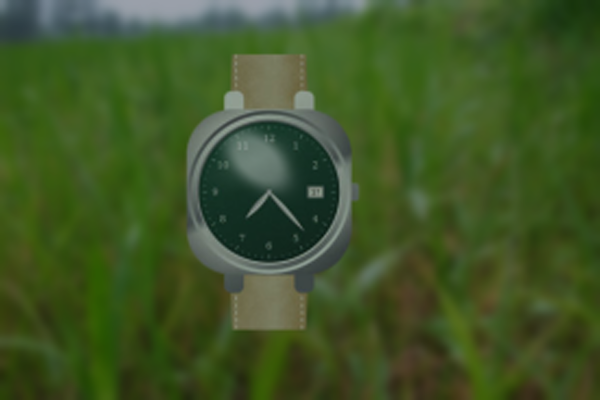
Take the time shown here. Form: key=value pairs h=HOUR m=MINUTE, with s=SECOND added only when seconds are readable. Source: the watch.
h=7 m=23
